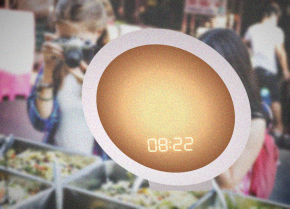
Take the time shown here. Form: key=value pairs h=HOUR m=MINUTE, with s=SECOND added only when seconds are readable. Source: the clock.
h=8 m=22
